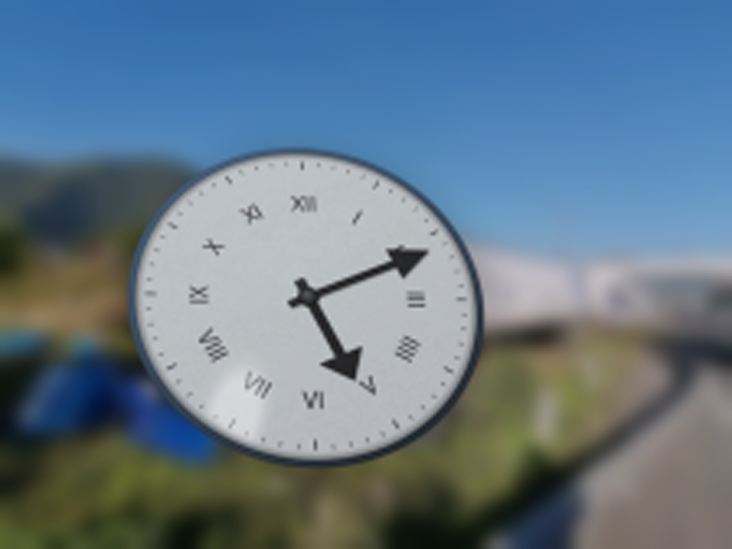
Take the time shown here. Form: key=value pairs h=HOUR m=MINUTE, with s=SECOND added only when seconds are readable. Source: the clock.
h=5 m=11
